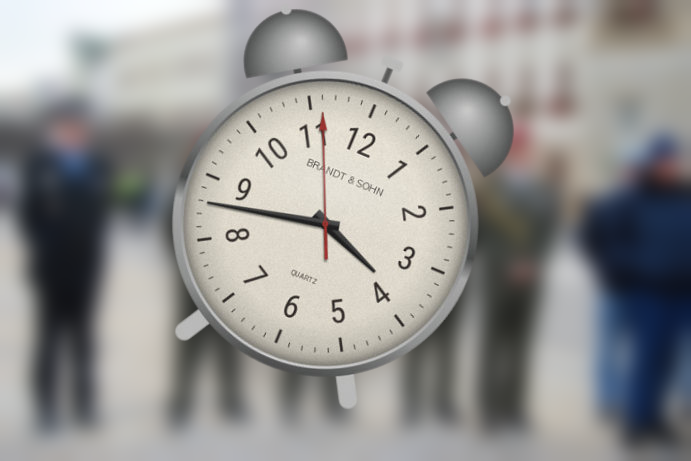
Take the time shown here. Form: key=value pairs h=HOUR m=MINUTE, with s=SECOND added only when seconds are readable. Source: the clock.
h=3 m=42 s=56
